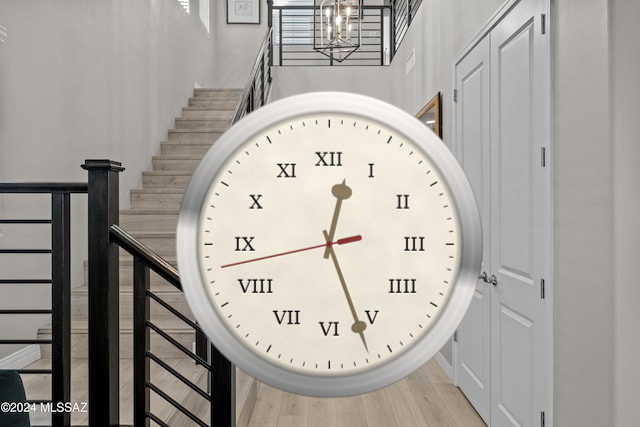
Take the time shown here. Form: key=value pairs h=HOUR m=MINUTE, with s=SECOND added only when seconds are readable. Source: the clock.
h=12 m=26 s=43
